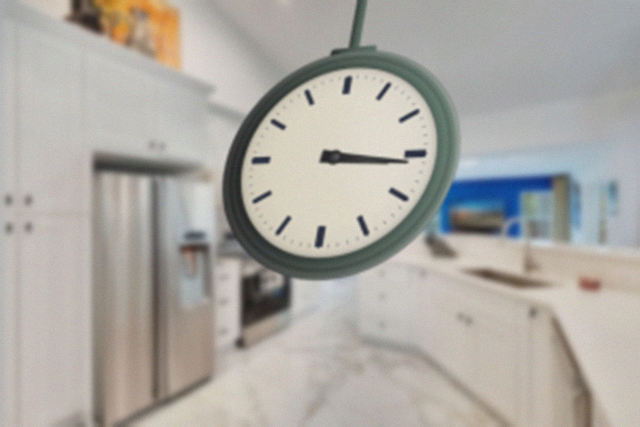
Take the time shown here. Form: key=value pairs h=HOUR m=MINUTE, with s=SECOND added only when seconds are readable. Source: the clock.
h=3 m=16
